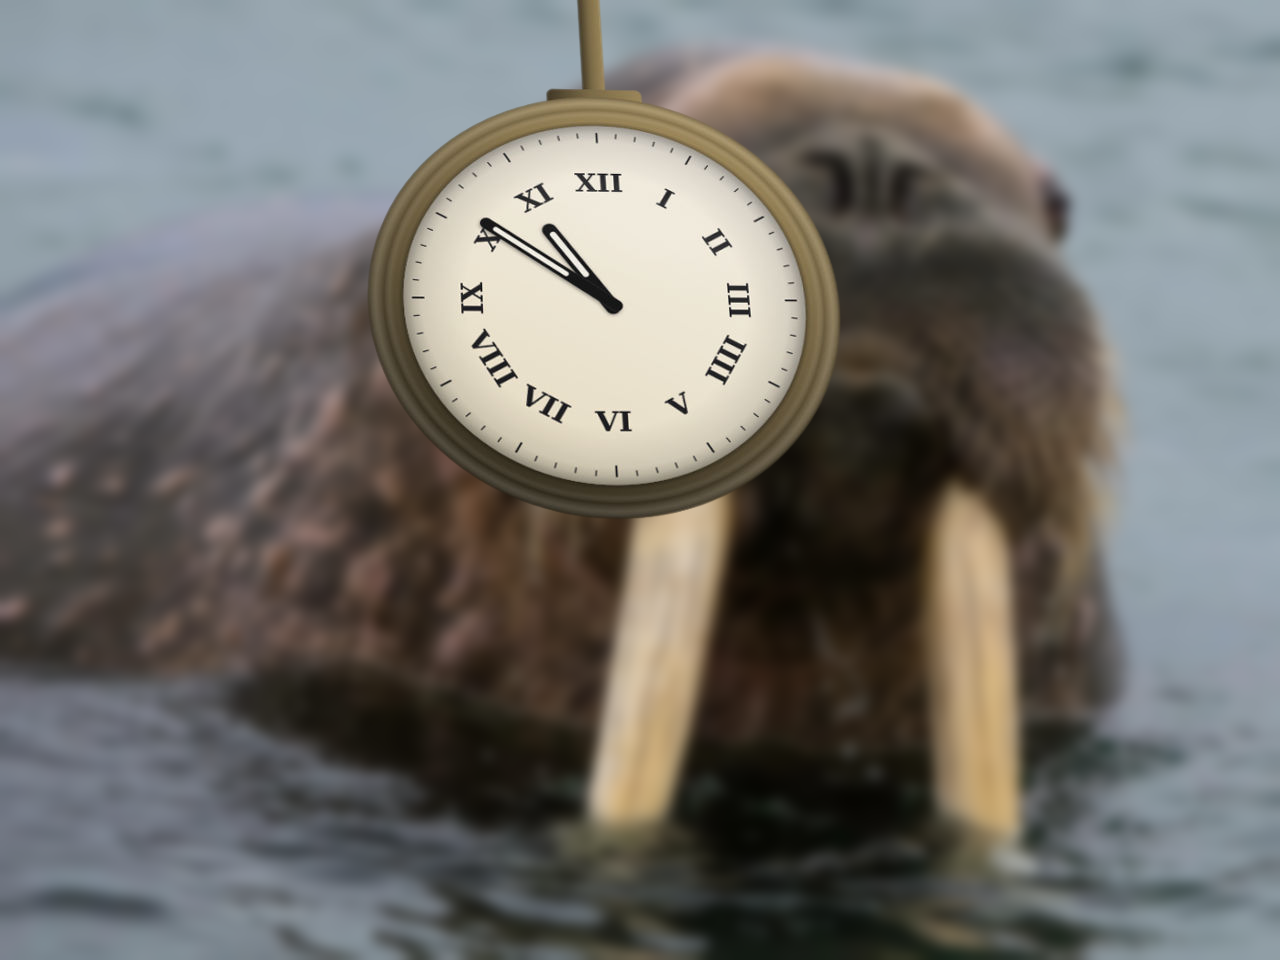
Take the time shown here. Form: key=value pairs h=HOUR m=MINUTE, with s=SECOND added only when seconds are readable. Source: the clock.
h=10 m=51
